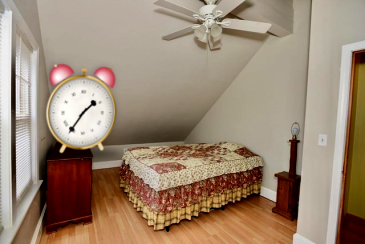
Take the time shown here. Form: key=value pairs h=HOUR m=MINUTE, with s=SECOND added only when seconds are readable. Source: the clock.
h=1 m=36
